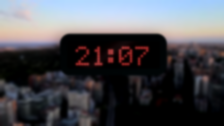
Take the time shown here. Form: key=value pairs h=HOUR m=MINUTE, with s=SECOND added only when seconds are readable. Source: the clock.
h=21 m=7
